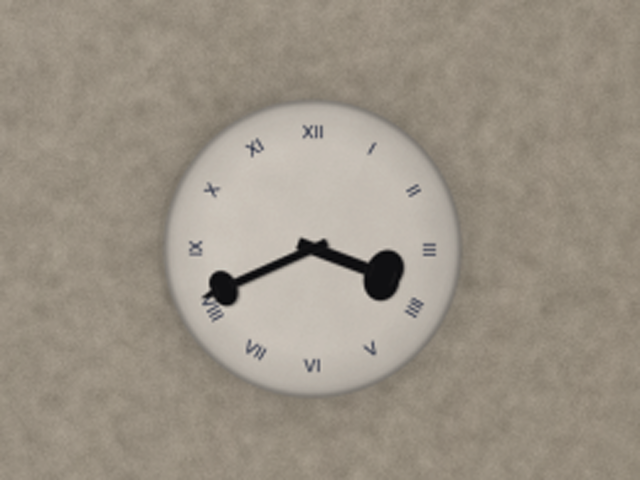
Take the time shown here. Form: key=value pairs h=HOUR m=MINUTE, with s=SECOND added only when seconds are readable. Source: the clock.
h=3 m=41
